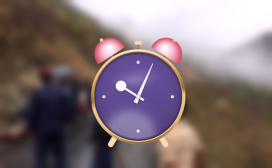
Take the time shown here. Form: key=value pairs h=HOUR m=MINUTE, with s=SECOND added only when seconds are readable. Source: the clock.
h=10 m=4
